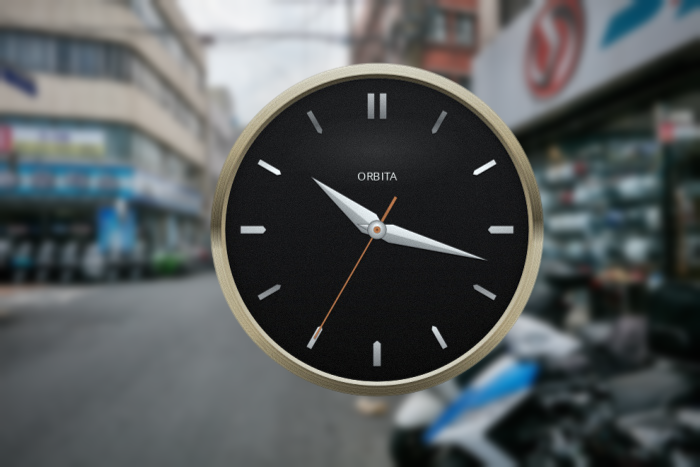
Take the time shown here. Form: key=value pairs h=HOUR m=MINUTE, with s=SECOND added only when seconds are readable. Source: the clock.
h=10 m=17 s=35
